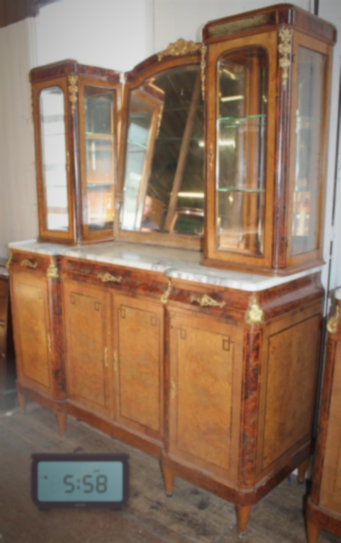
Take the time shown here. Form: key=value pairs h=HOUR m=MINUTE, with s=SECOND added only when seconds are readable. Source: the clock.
h=5 m=58
